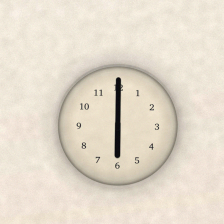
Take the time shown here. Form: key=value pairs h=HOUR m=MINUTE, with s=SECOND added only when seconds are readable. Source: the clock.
h=6 m=0
